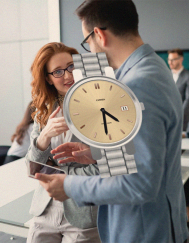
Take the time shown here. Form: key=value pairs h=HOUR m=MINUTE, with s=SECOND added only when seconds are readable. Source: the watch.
h=4 m=31
